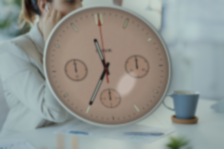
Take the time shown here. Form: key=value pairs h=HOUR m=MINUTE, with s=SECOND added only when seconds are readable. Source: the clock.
h=11 m=35
